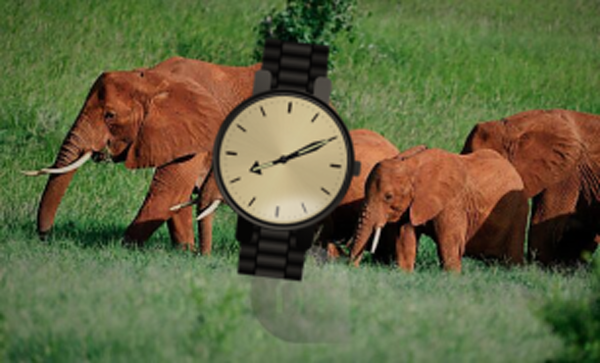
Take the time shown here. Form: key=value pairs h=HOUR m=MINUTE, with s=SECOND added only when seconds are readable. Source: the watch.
h=8 m=10
